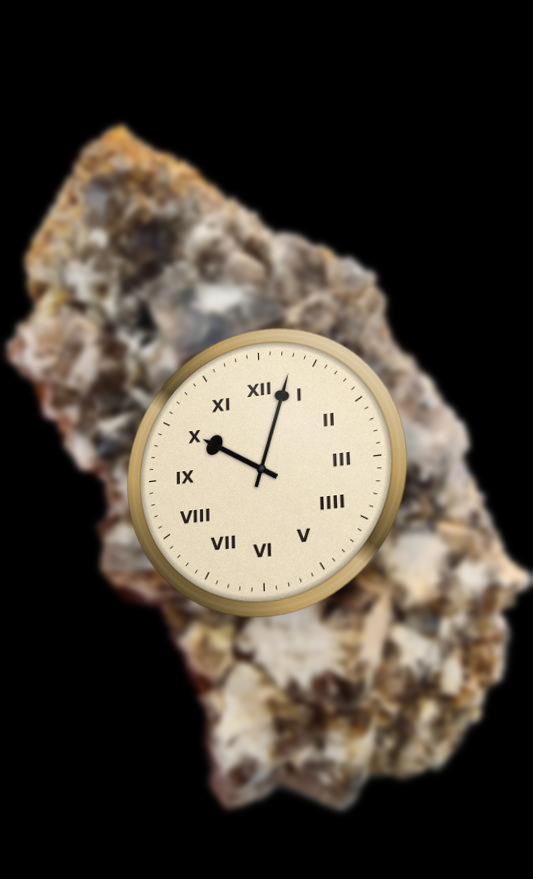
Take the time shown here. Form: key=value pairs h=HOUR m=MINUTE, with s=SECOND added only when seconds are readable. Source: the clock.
h=10 m=3
